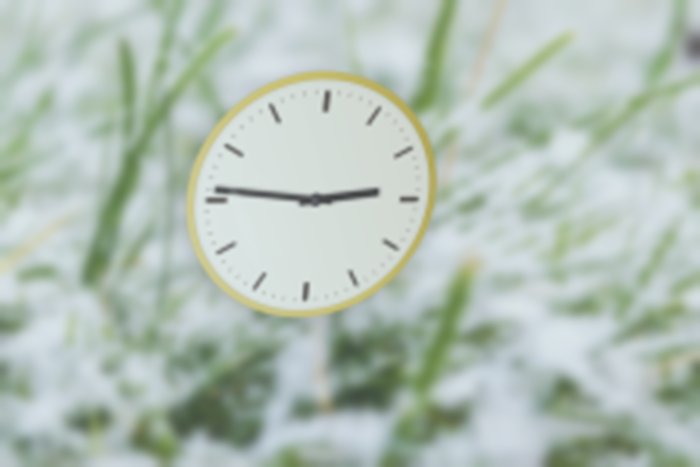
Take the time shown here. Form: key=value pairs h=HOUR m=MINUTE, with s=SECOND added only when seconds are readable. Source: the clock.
h=2 m=46
